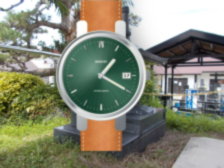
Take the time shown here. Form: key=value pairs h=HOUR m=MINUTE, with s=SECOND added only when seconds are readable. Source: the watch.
h=1 m=20
